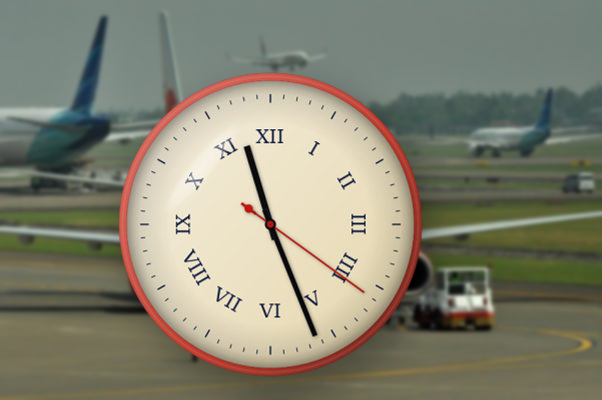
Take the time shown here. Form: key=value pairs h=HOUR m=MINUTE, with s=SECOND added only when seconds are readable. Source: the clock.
h=11 m=26 s=21
